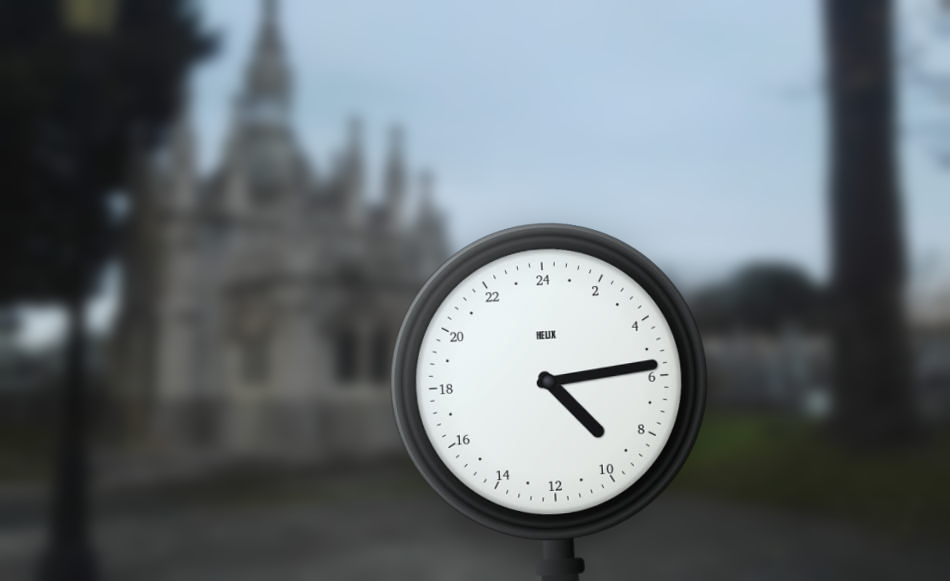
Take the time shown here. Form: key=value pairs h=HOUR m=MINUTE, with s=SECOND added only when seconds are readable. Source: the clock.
h=9 m=14
